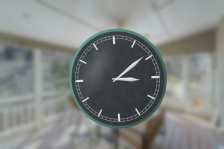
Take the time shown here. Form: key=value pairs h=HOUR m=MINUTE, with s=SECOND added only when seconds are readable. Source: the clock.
h=3 m=9
